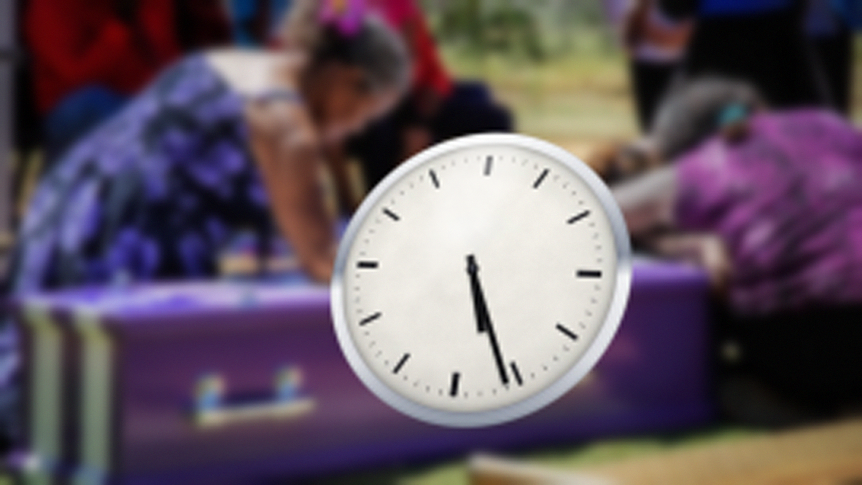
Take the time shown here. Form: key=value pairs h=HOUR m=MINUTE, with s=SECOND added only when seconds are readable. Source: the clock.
h=5 m=26
